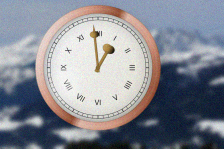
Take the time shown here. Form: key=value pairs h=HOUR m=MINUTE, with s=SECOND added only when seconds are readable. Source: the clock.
h=12 m=59
